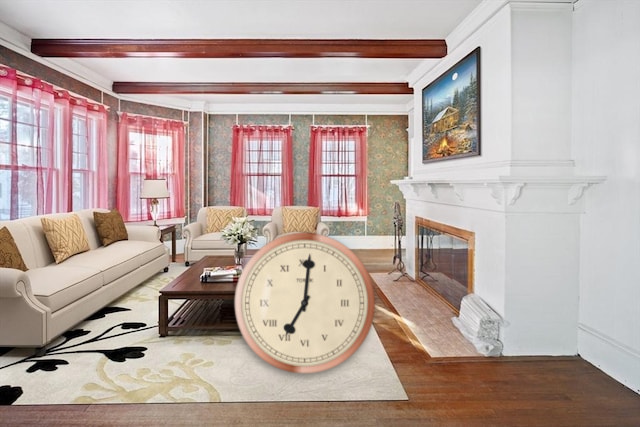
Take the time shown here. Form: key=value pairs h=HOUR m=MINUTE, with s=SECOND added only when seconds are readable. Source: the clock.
h=7 m=1
